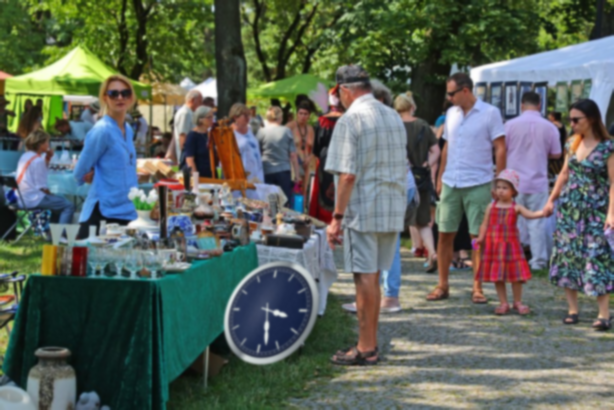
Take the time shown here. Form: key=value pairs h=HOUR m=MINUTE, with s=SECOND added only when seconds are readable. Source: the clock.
h=3 m=28
